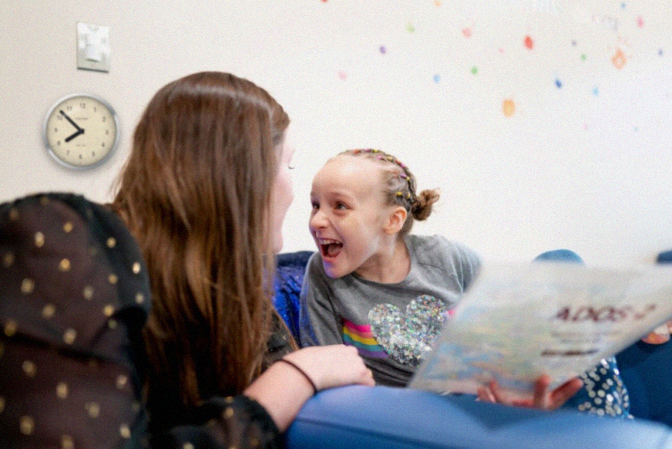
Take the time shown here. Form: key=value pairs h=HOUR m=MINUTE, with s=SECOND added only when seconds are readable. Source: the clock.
h=7 m=52
